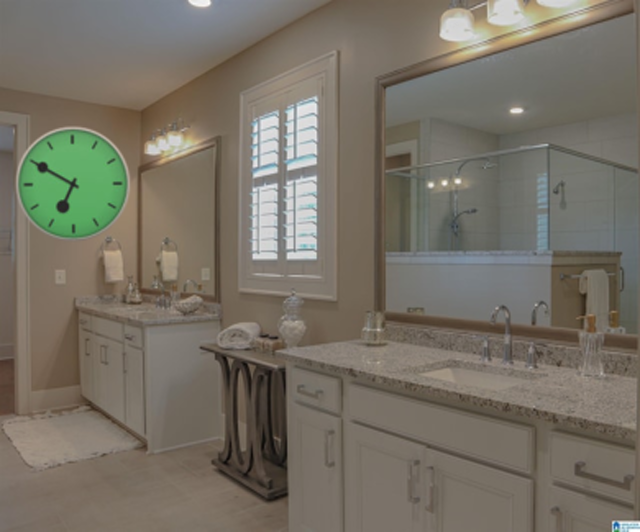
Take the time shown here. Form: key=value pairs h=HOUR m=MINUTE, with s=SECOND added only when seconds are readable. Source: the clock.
h=6 m=50
